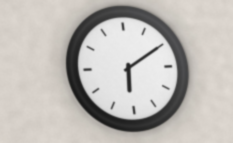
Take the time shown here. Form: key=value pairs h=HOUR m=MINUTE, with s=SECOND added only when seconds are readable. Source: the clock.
h=6 m=10
